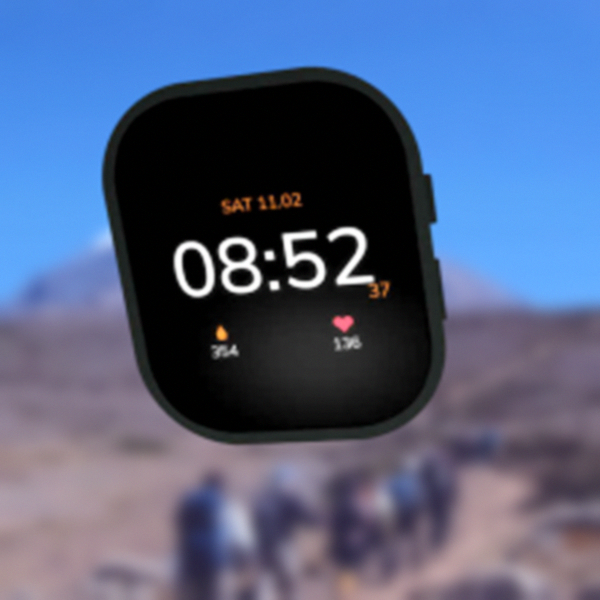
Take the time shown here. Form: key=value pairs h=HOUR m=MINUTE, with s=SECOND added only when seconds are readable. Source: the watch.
h=8 m=52
